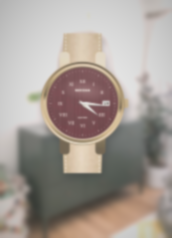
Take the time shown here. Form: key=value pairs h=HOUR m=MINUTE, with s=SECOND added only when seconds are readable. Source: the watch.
h=4 m=16
